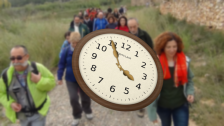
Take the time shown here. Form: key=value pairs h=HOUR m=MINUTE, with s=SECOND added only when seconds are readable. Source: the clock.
h=3 m=55
